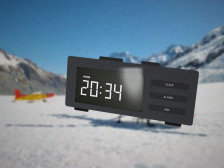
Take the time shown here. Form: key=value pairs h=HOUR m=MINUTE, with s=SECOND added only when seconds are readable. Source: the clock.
h=20 m=34
